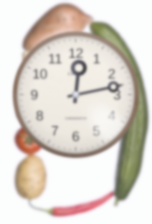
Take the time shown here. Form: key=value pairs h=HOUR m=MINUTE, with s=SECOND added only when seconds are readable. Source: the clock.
h=12 m=13
